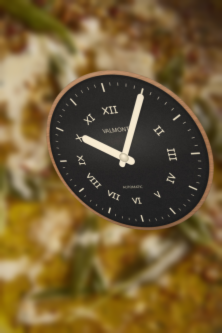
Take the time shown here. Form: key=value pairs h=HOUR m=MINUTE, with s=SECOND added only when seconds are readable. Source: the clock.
h=10 m=5
